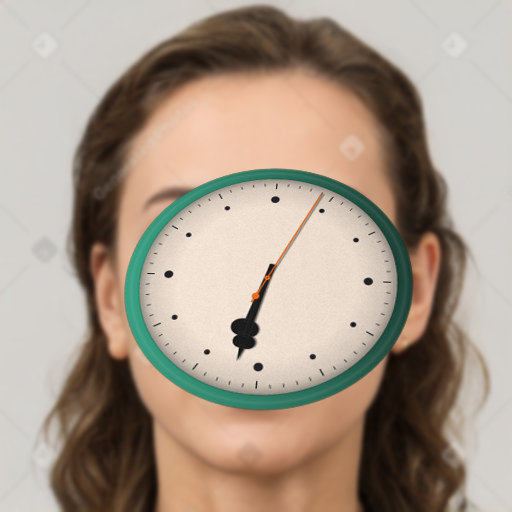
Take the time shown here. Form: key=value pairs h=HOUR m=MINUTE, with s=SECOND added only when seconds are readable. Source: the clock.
h=6 m=32 s=4
